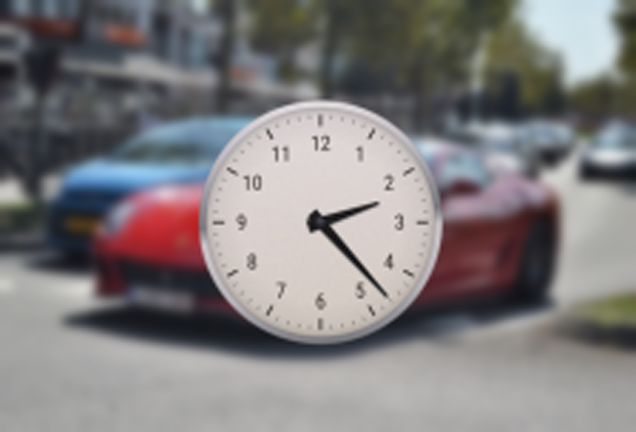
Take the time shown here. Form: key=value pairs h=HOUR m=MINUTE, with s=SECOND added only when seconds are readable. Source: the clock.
h=2 m=23
